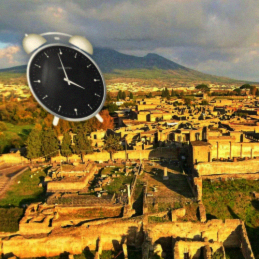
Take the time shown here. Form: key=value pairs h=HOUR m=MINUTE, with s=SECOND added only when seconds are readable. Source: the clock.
h=3 m=59
